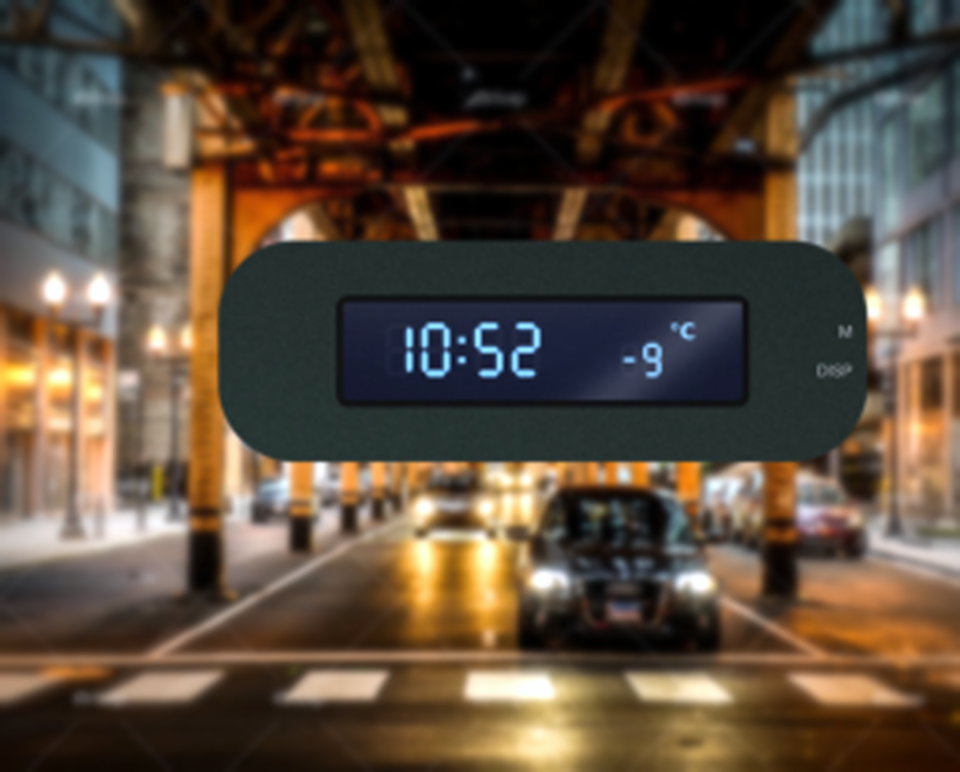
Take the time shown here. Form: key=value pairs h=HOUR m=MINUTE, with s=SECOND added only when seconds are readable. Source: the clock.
h=10 m=52
